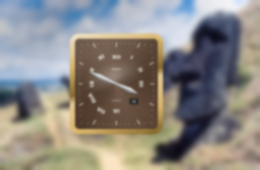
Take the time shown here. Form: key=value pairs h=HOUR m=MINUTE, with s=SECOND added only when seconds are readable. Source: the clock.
h=3 m=49
